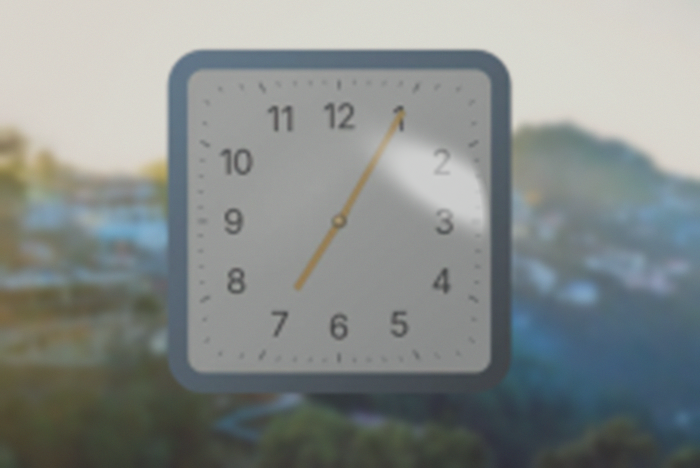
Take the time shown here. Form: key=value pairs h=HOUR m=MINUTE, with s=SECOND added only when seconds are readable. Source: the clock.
h=7 m=5
